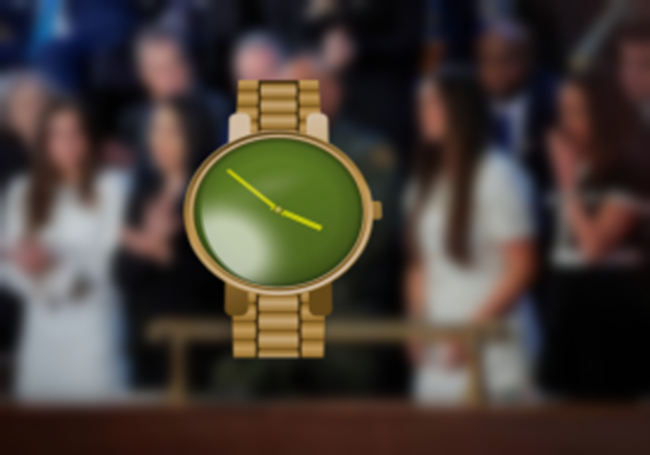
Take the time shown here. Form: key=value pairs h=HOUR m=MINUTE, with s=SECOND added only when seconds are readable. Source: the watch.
h=3 m=52
